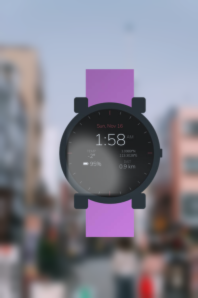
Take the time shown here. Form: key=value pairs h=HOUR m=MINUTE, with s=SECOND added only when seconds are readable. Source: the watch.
h=1 m=58
